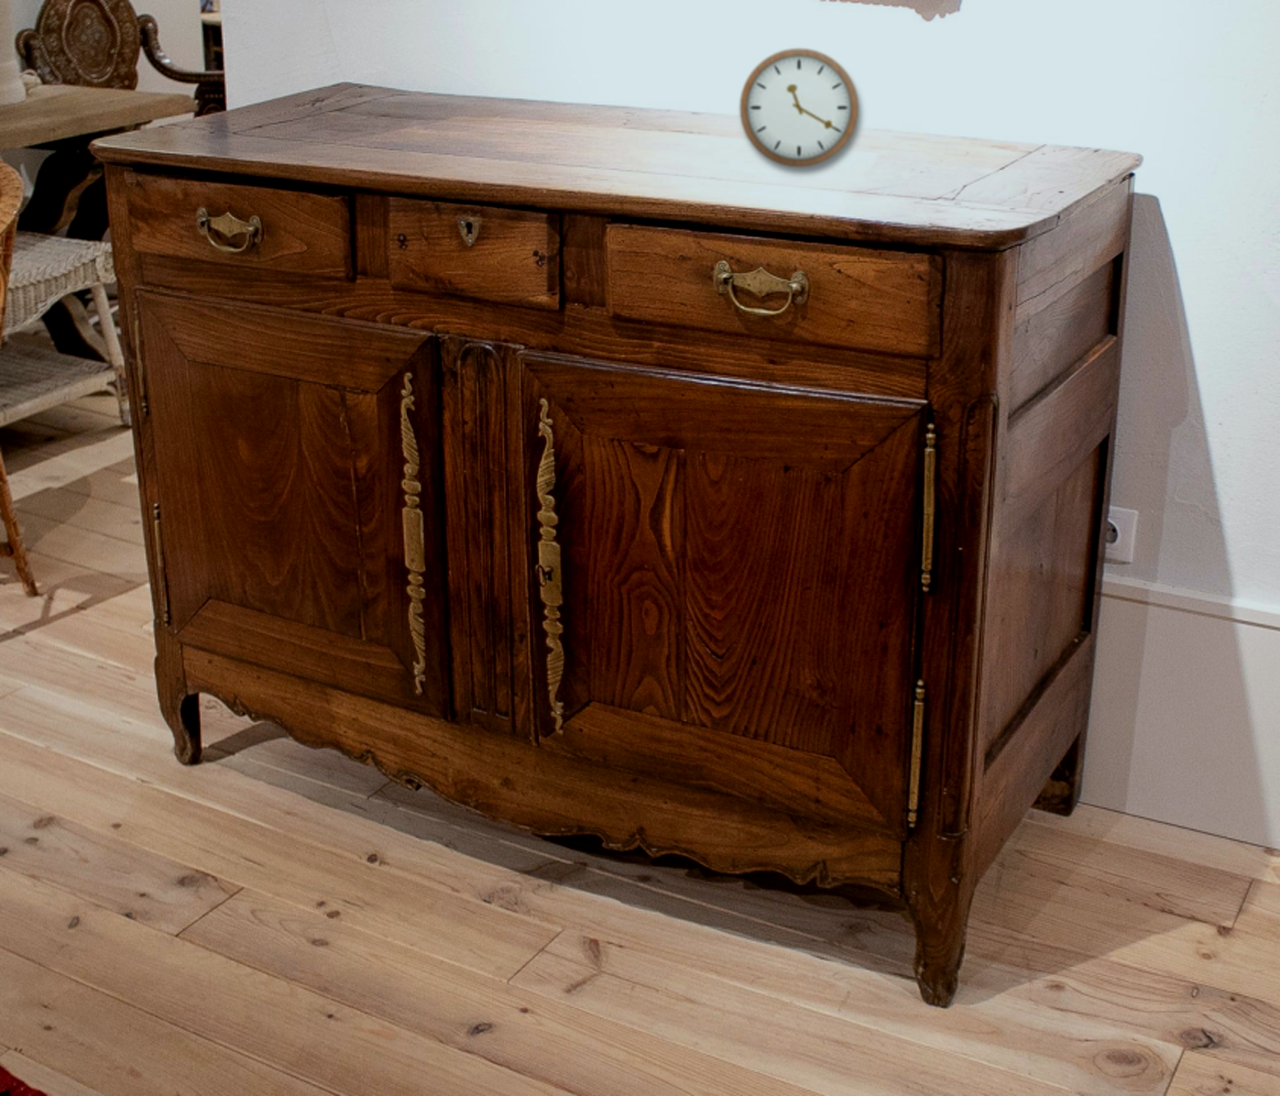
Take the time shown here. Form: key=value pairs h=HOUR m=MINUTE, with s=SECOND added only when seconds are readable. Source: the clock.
h=11 m=20
